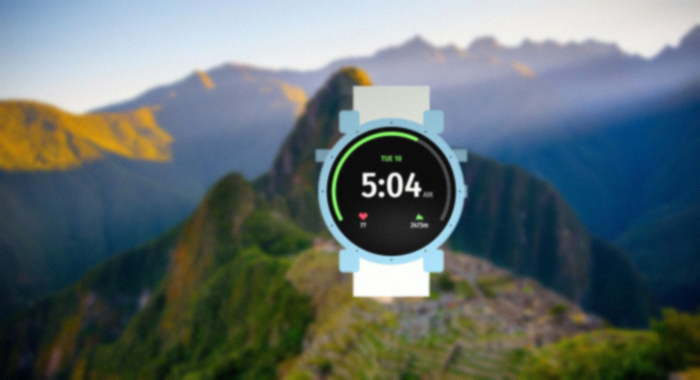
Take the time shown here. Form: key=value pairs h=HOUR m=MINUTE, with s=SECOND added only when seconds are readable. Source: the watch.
h=5 m=4
